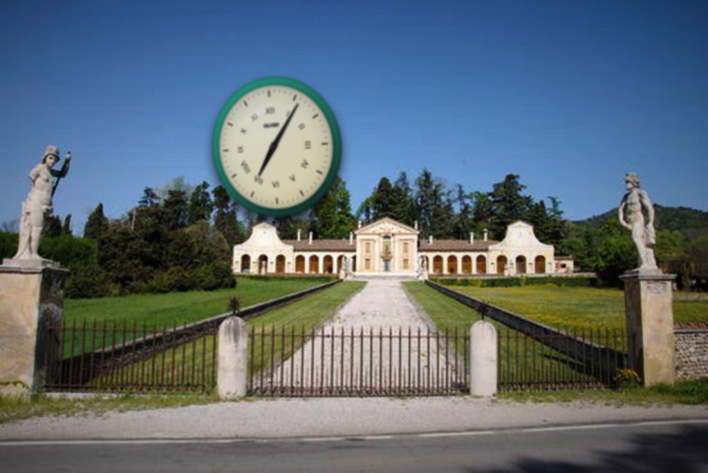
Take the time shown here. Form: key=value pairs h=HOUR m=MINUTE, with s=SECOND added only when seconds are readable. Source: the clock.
h=7 m=6
